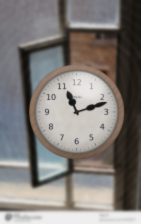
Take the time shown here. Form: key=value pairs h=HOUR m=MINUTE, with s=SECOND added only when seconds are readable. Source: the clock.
h=11 m=12
